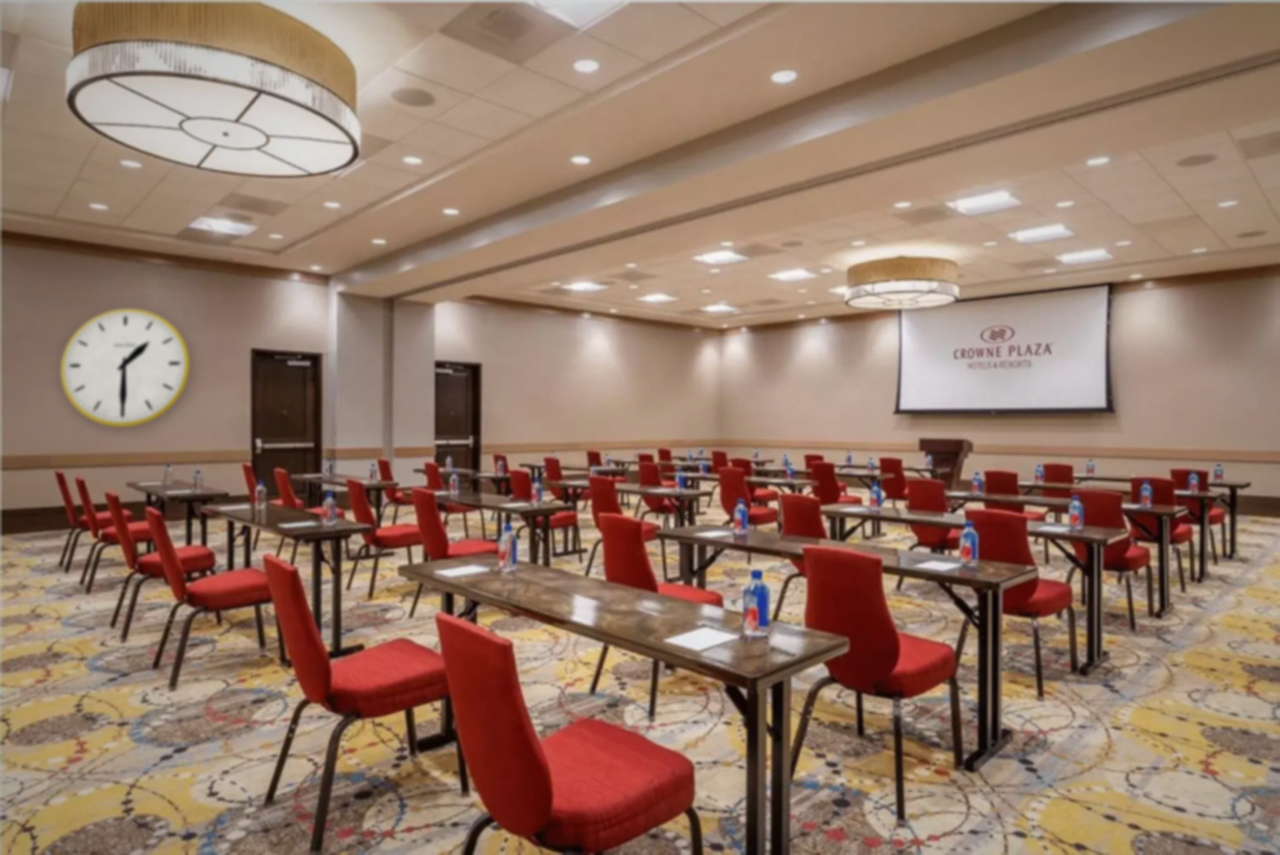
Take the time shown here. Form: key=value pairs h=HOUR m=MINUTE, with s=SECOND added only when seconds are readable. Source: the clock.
h=1 m=30
